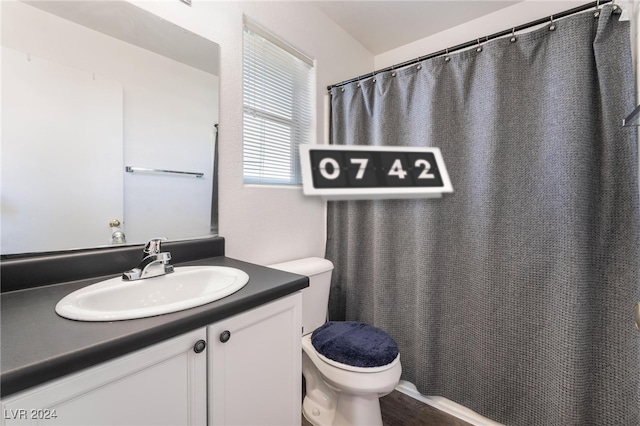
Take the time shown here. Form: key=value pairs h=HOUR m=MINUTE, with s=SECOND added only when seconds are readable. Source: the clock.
h=7 m=42
